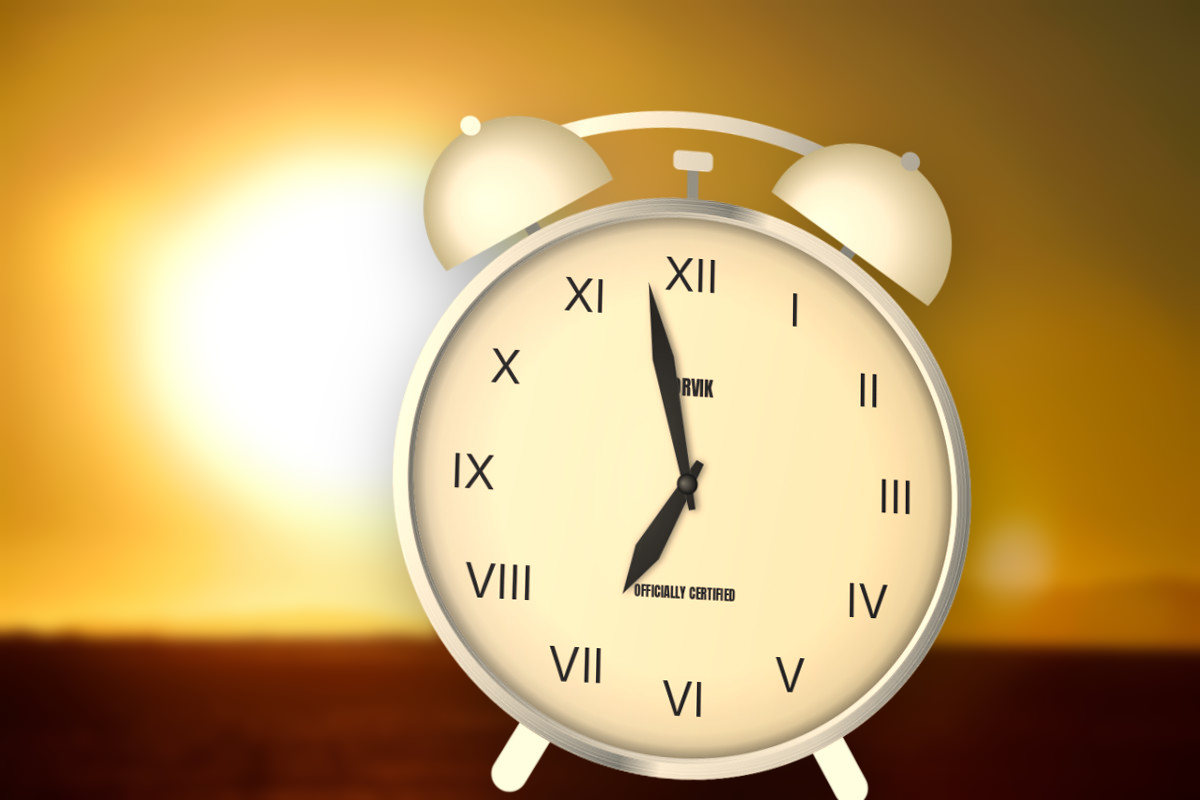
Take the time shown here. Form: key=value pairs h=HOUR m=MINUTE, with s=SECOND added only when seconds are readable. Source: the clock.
h=6 m=58
